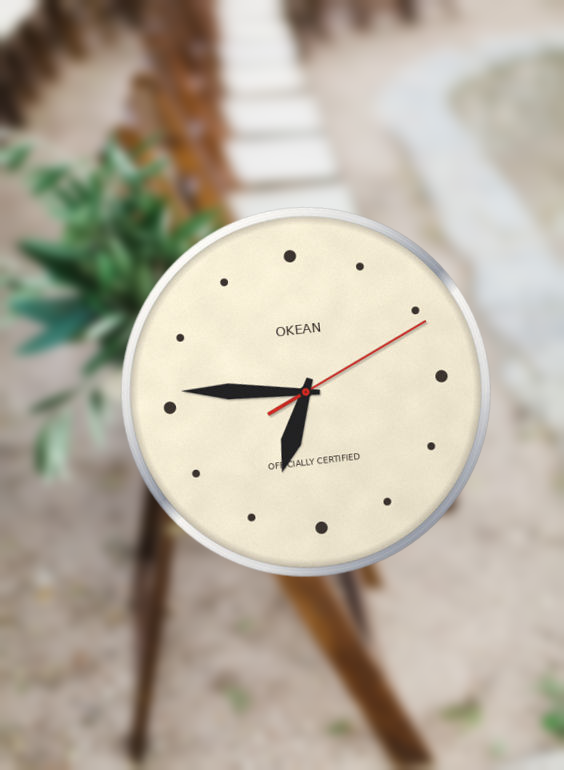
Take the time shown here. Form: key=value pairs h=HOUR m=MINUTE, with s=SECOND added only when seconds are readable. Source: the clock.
h=6 m=46 s=11
